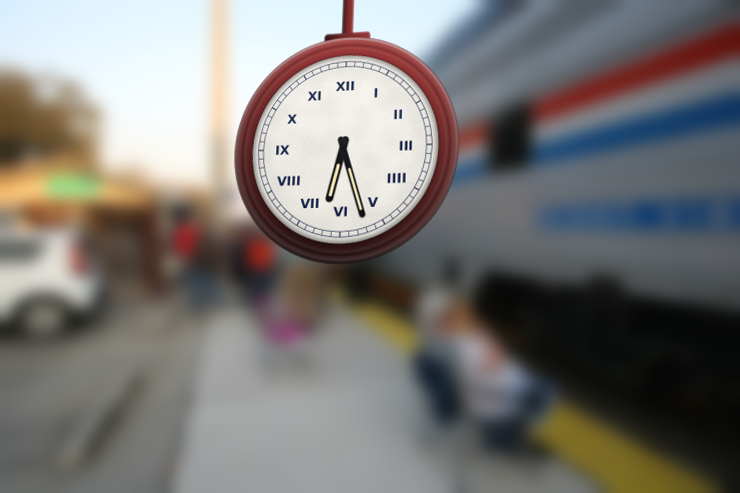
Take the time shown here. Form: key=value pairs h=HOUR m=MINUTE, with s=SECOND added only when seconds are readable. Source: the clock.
h=6 m=27
